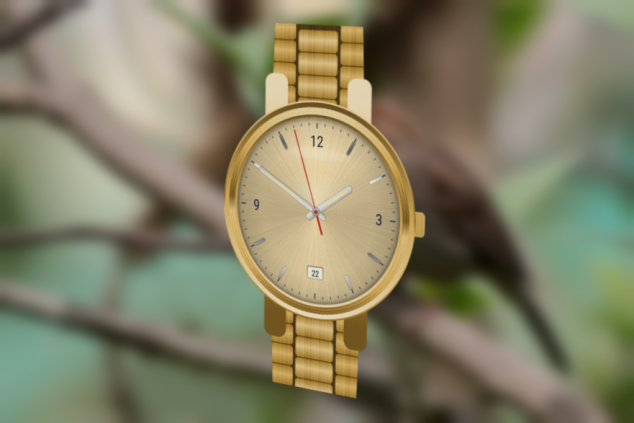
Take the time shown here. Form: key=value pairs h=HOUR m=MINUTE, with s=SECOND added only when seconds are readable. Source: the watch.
h=1 m=49 s=57
